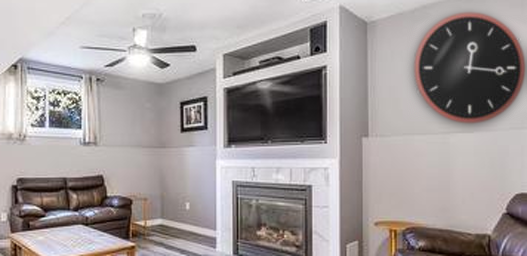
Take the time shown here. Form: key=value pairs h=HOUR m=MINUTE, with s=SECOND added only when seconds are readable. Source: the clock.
h=12 m=16
